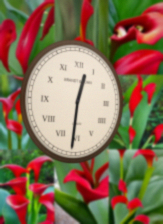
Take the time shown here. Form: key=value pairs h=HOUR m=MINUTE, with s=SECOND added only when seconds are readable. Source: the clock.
h=12 m=31
